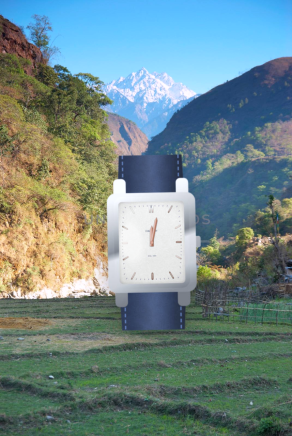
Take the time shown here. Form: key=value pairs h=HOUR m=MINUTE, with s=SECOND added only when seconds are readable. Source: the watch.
h=12 m=2
